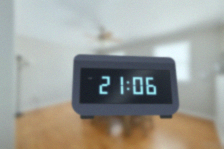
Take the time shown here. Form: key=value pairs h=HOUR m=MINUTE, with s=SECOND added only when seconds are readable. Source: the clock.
h=21 m=6
